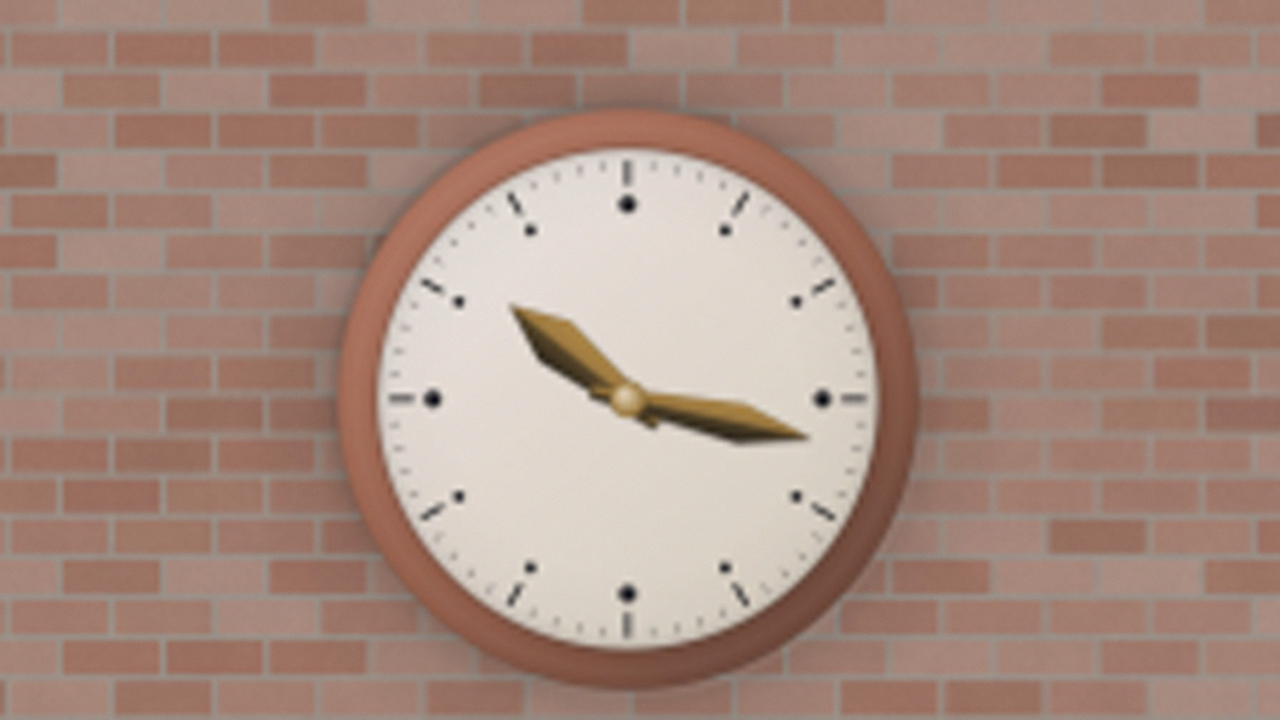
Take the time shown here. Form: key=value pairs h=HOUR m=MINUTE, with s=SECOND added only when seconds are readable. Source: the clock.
h=10 m=17
